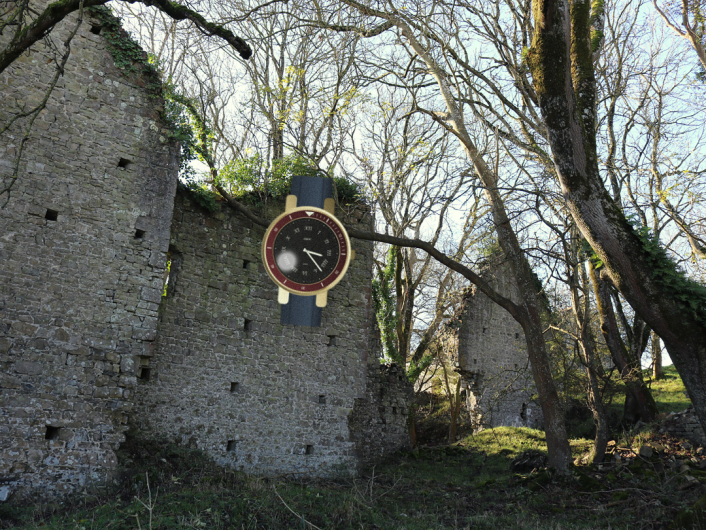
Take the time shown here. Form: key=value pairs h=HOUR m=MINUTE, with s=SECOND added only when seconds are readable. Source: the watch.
h=3 m=23
